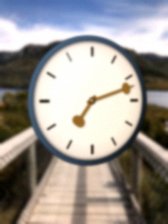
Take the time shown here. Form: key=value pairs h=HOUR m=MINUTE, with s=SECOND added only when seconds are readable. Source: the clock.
h=7 m=12
